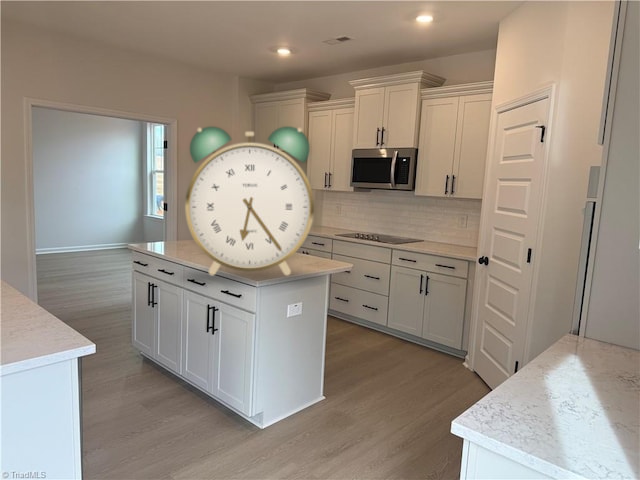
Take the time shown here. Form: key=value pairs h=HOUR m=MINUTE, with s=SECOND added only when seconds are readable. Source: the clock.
h=6 m=24
